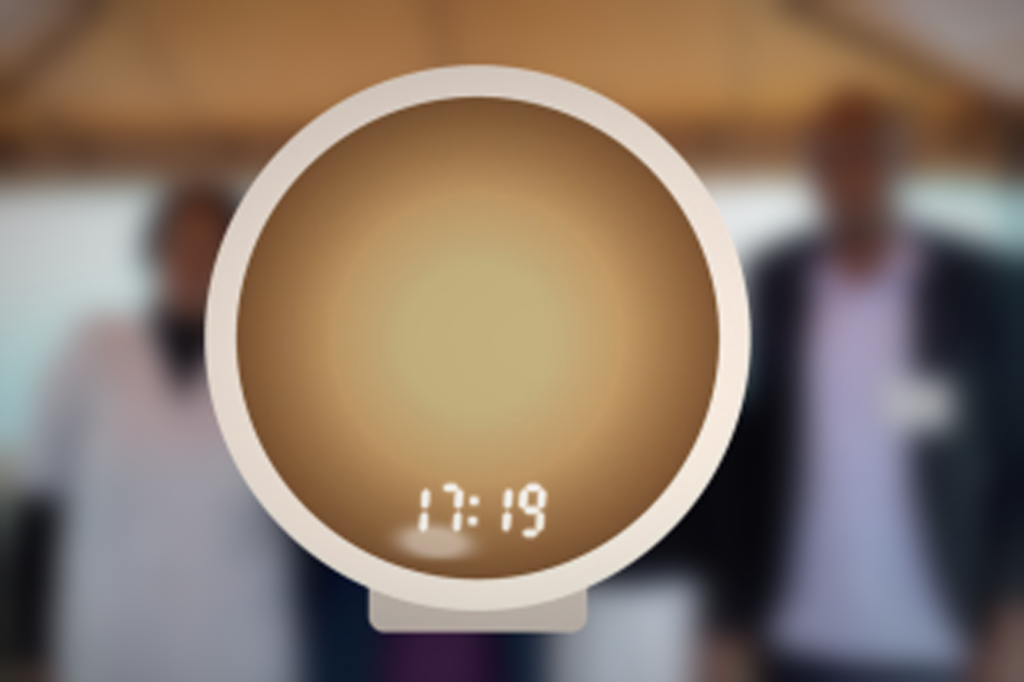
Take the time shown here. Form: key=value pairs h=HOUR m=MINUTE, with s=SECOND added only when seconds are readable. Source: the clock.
h=17 m=19
